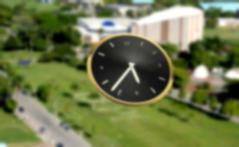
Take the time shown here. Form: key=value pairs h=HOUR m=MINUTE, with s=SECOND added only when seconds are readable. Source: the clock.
h=5 m=37
